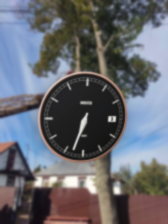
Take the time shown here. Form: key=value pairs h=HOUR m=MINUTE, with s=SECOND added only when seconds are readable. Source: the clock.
h=6 m=33
